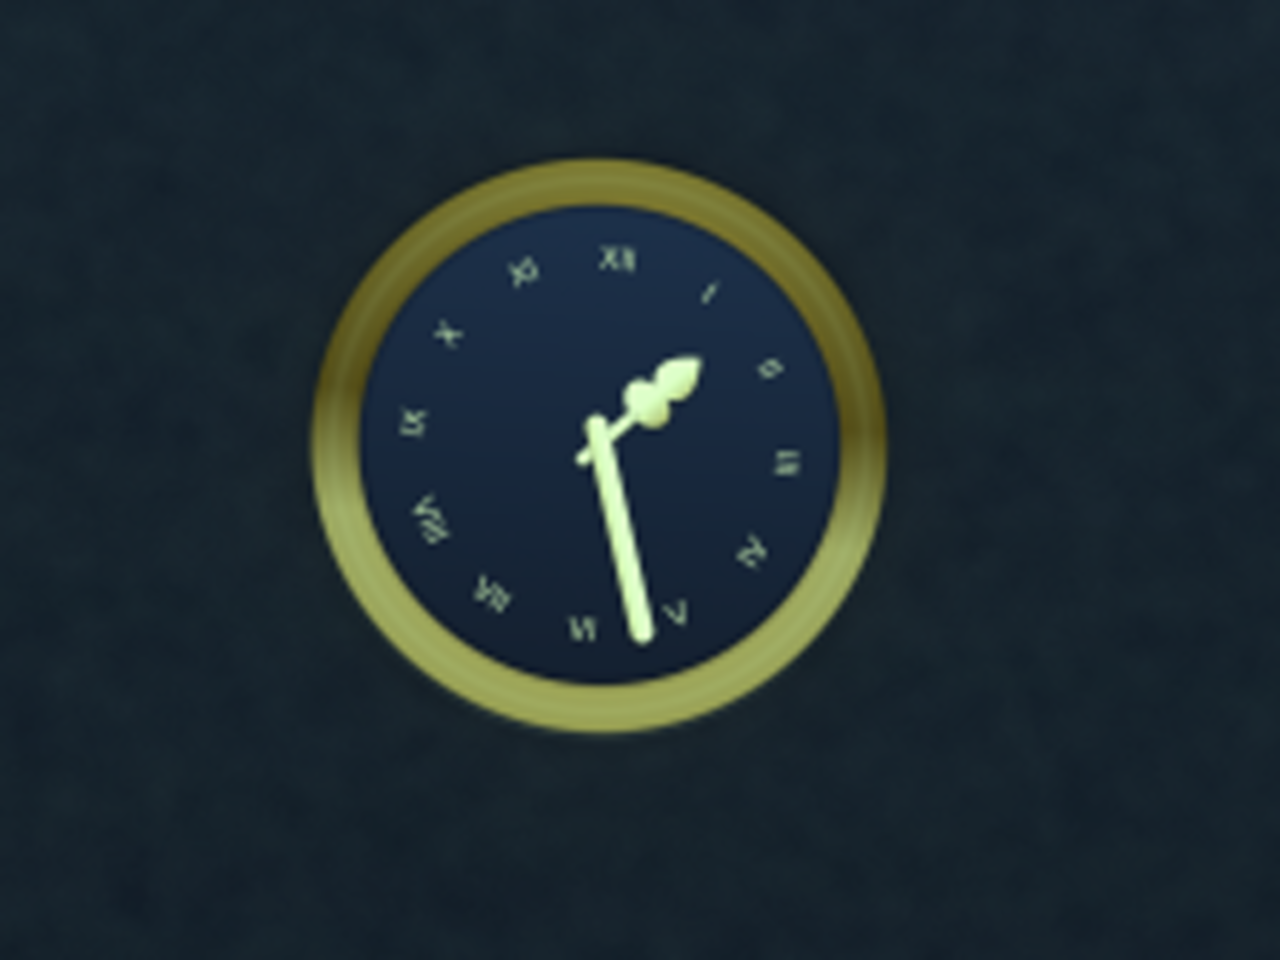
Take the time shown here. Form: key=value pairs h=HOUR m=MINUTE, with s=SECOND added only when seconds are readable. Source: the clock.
h=1 m=27
